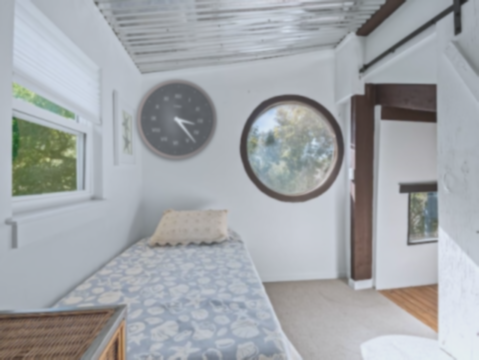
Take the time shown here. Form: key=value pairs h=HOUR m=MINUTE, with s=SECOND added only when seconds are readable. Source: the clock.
h=3 m=23
